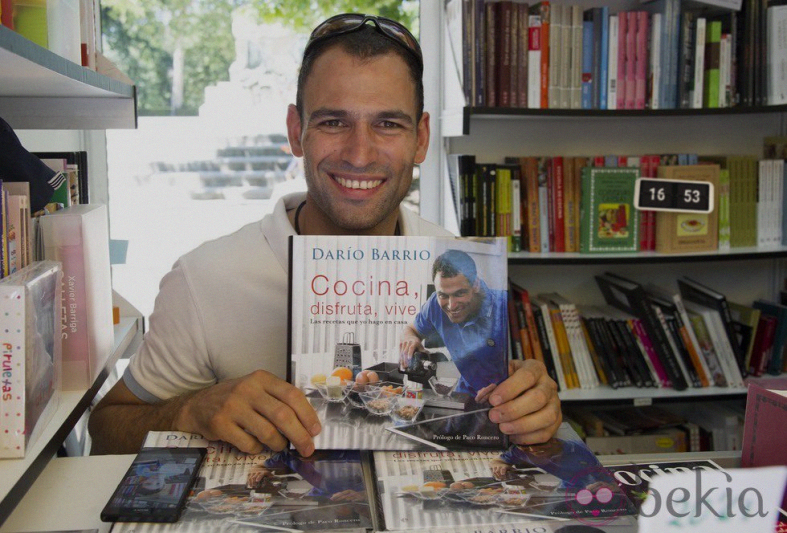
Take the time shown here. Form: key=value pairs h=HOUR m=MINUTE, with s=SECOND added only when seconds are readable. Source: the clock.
h=16 m=53
